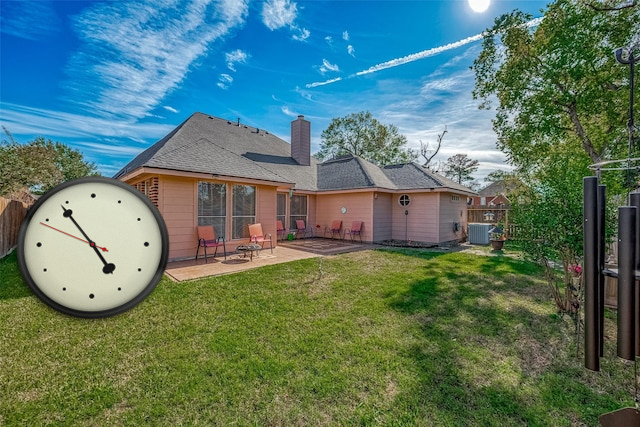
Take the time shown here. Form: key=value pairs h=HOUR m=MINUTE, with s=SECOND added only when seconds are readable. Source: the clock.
h=4 m=53 s=49
